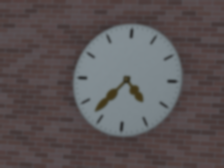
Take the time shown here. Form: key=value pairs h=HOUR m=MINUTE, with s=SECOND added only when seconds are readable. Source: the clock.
h=4 m=37
